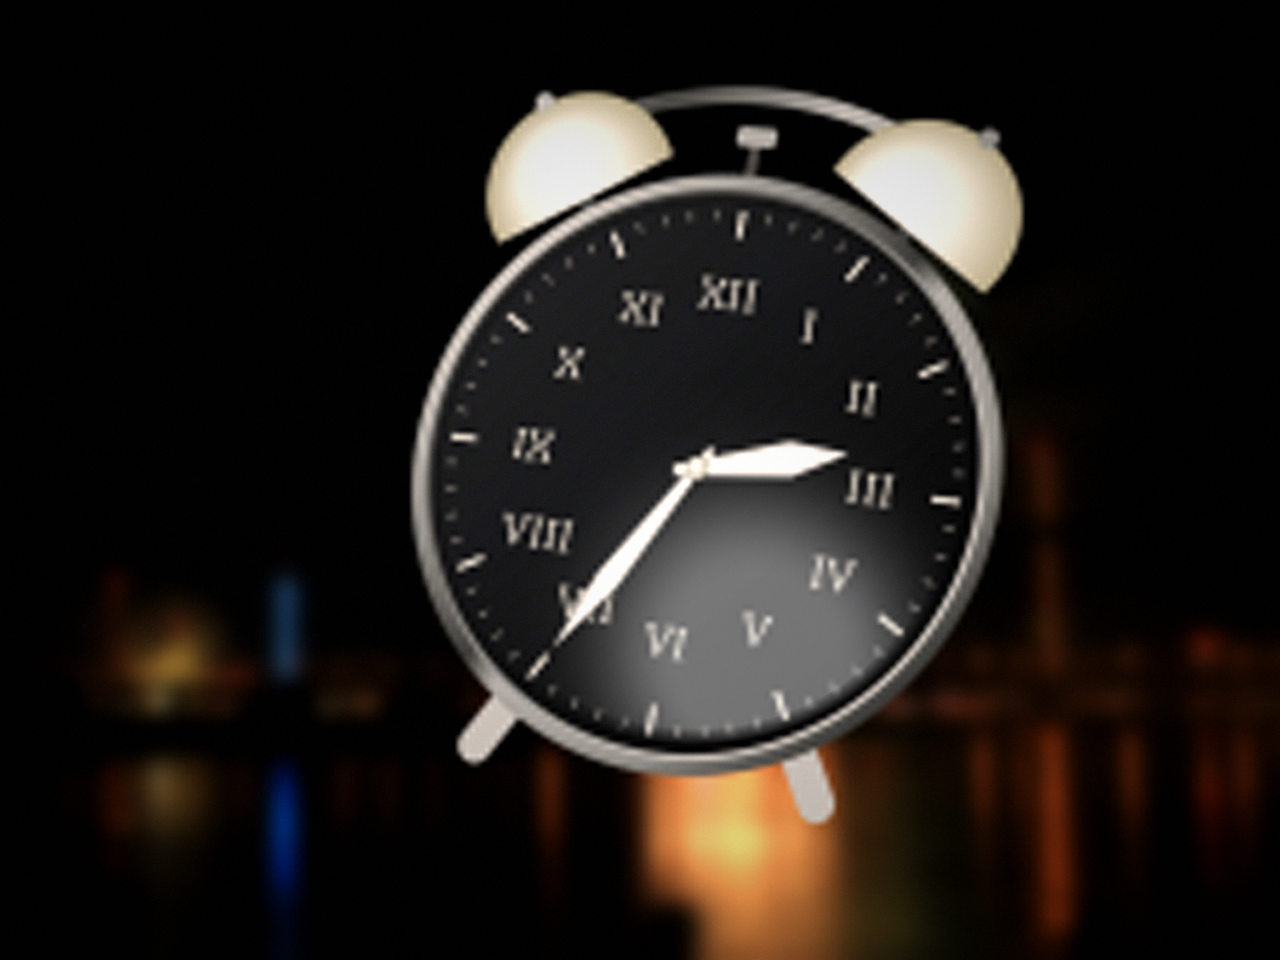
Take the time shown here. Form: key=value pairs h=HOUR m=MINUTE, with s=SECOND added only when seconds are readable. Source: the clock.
h=2 m=35
